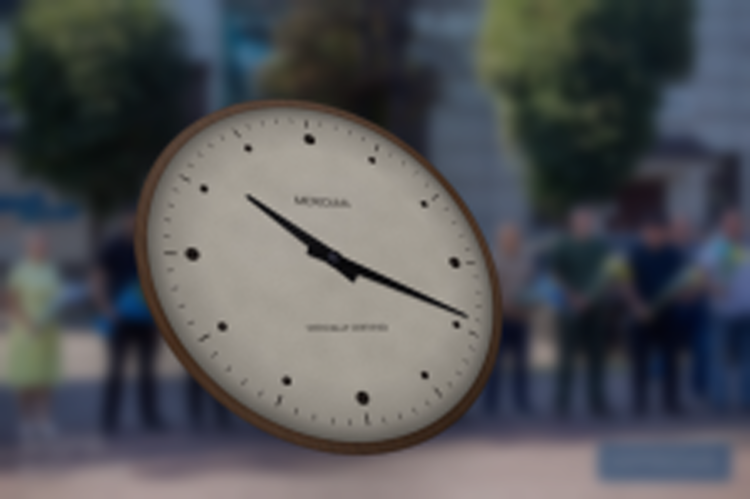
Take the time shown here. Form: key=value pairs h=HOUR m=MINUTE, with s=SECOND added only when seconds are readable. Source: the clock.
h=10 m=19
